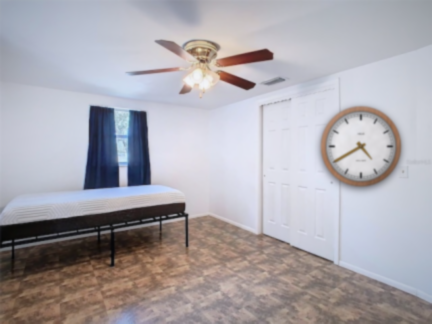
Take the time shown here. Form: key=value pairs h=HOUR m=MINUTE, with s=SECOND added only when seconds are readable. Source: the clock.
h=4 m=40
